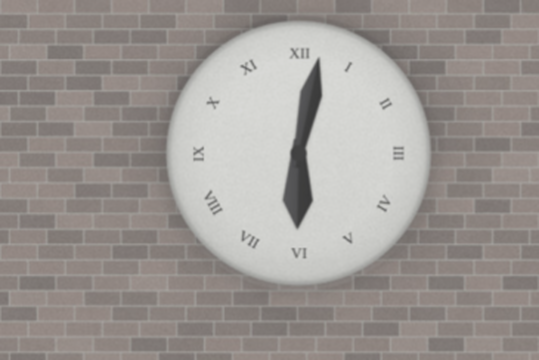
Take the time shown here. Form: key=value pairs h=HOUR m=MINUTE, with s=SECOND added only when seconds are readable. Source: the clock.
h=6 m=2
